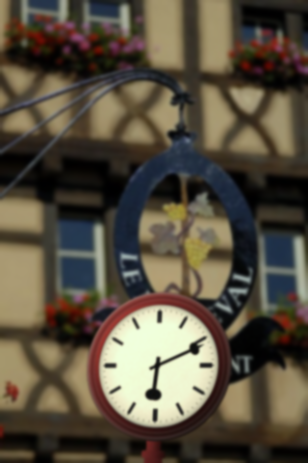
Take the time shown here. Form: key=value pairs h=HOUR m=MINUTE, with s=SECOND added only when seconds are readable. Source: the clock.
h=6 m=11
